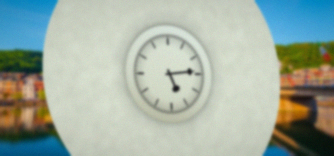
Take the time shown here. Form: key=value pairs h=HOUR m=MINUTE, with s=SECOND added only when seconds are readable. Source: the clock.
h=5 m=14
